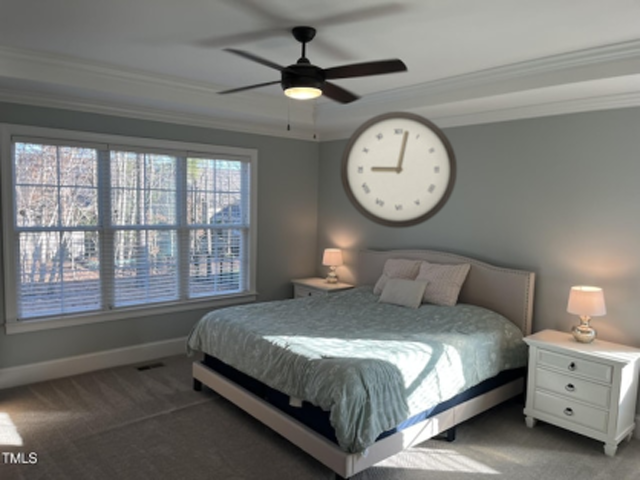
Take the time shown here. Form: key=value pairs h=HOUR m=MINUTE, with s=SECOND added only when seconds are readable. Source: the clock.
h=9 m=2
